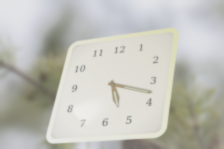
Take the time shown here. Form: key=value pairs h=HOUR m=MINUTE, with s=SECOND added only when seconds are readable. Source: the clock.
h=5 m=18
